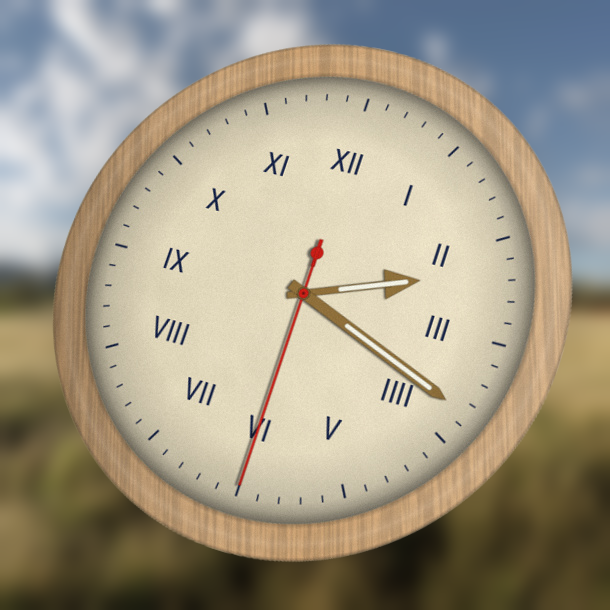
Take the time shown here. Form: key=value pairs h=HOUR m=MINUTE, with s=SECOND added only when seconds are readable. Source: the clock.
h=2 m=18 s=30
